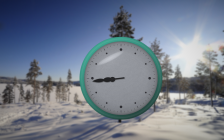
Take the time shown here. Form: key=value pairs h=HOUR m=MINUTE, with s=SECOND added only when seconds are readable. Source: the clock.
h=8 m=44
